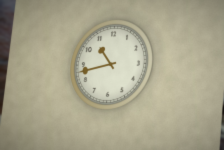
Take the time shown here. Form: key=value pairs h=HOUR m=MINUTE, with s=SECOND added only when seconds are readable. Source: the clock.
h=10 m=43
